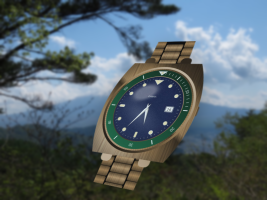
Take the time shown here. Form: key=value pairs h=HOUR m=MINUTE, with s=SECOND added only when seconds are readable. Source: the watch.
h=5 m=35
